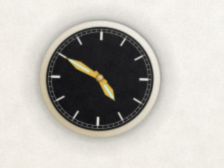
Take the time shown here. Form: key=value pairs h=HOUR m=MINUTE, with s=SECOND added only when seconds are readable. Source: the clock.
h=4 m=50
